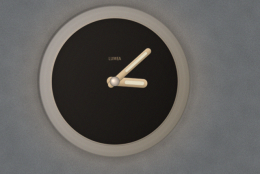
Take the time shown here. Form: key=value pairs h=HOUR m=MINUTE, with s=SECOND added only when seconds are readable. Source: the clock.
h=3 m=8
